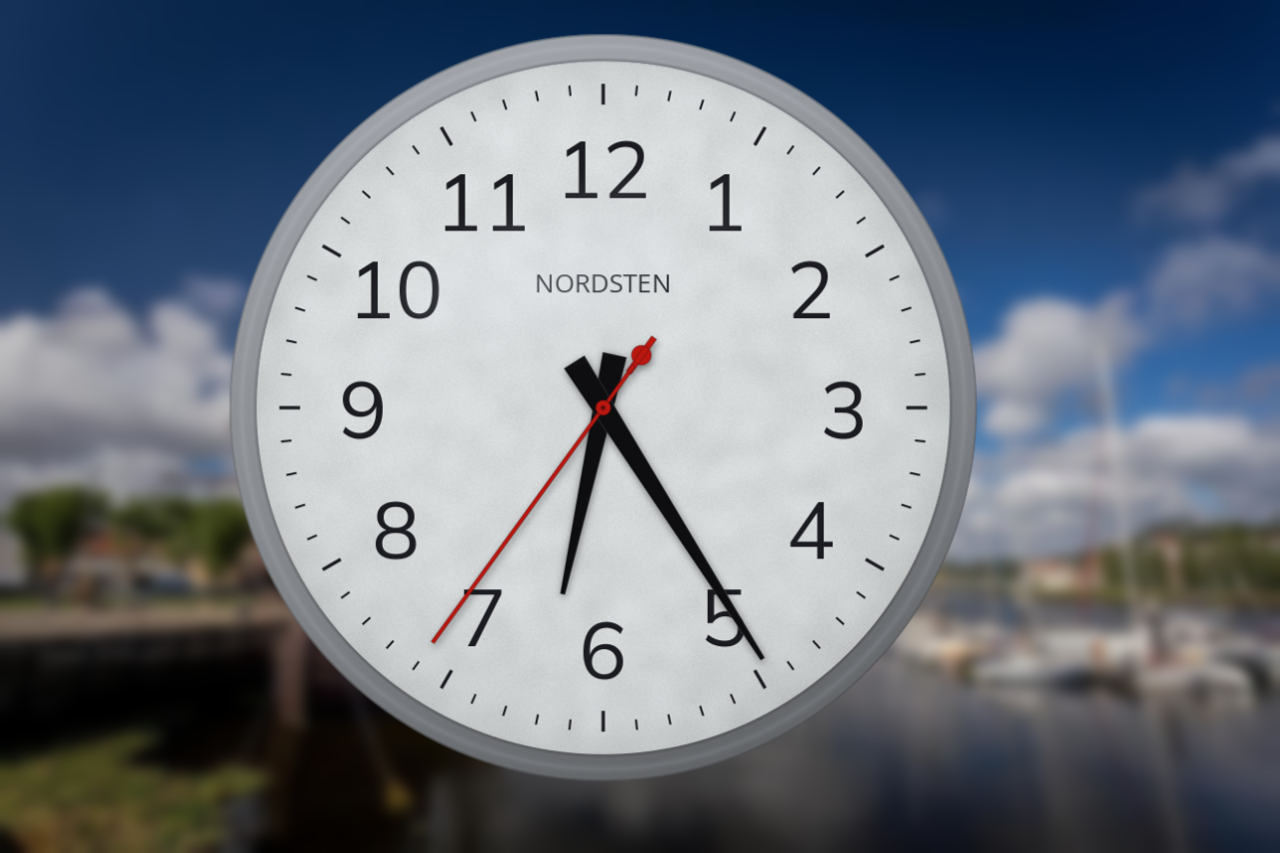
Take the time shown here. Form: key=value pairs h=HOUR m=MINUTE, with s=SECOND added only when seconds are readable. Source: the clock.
h=6 m=24 s=36
